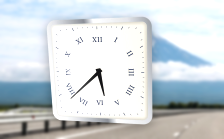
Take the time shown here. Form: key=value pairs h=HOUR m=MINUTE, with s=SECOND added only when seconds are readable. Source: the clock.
h=5 m=38
